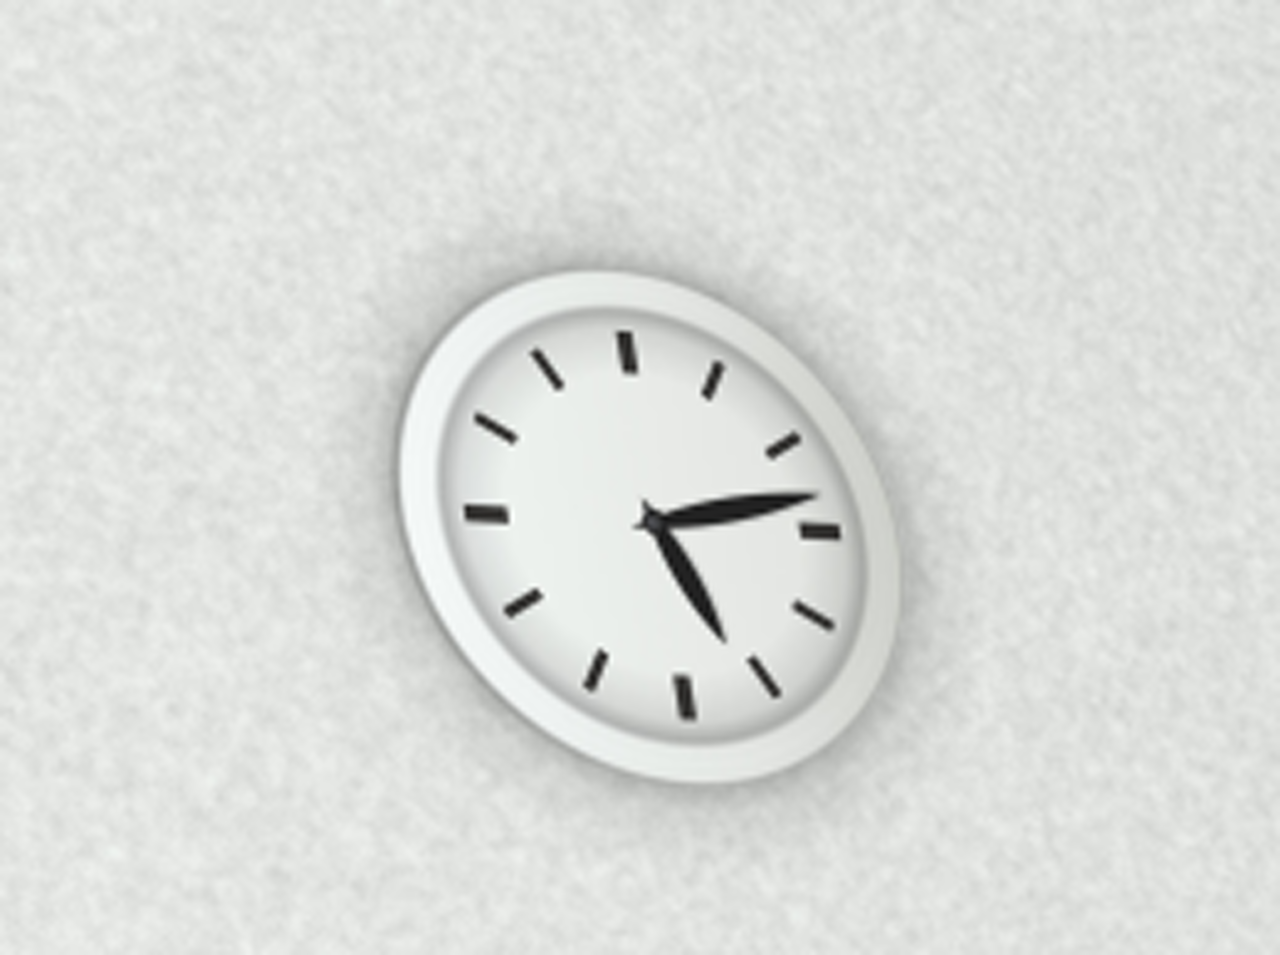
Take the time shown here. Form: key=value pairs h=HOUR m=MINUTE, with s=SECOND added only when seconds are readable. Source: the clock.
h=5 m=13
